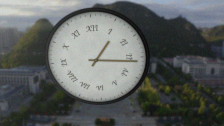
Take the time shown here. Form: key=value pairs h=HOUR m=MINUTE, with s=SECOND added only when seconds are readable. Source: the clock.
h=1 m=16
